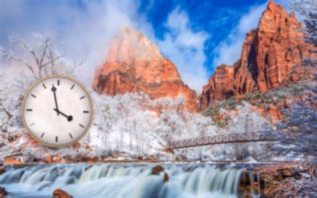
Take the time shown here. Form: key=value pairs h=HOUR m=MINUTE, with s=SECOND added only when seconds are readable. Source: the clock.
h=3 m=58
